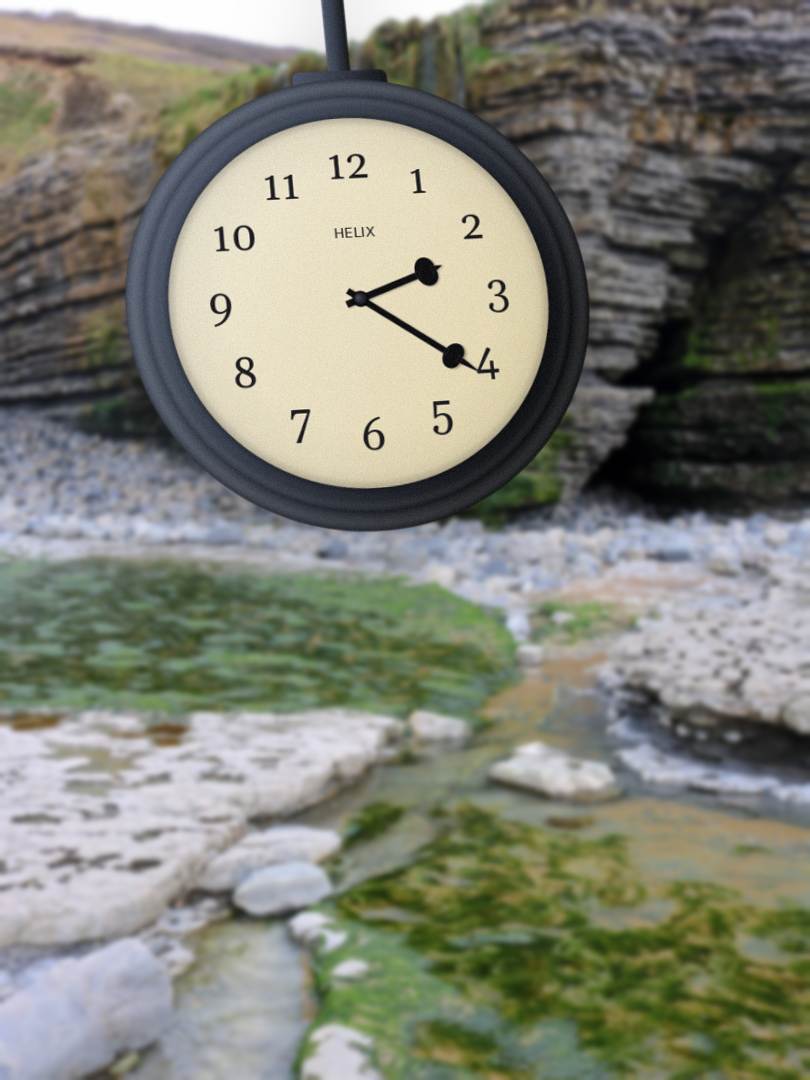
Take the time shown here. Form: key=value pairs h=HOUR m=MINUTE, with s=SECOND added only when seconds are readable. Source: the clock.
h=2 m=21
